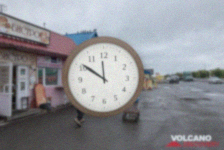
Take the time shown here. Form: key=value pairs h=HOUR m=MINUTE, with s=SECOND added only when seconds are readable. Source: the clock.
h=11 m=51
